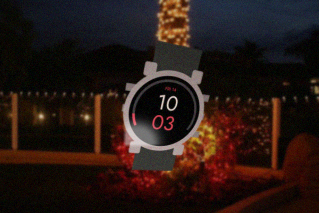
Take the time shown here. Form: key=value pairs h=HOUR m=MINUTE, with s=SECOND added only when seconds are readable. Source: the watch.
h=10 m=3
